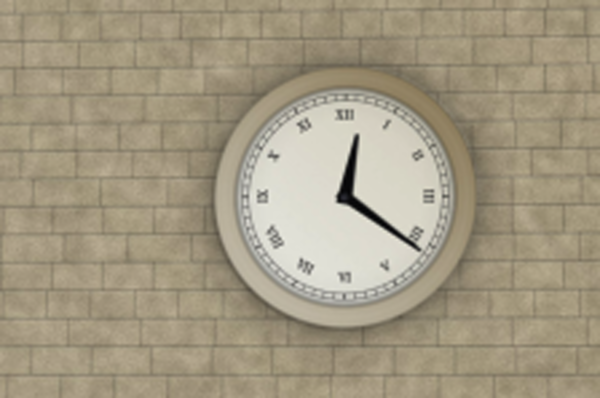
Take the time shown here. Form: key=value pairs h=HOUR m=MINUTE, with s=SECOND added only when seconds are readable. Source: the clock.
h=12 m=21
